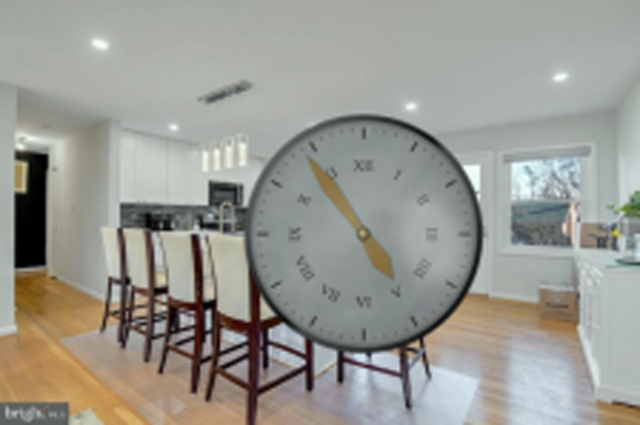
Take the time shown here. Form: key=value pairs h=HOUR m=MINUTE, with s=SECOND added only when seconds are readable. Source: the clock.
h=4 m=54
